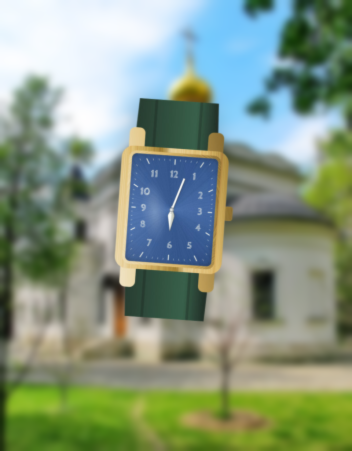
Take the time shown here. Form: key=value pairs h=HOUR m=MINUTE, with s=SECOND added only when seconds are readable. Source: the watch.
h=6 m=3
